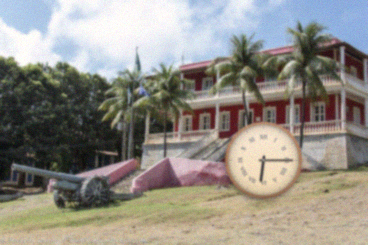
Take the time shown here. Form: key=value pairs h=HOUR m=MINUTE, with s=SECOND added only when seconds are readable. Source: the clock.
h=6 m=15
